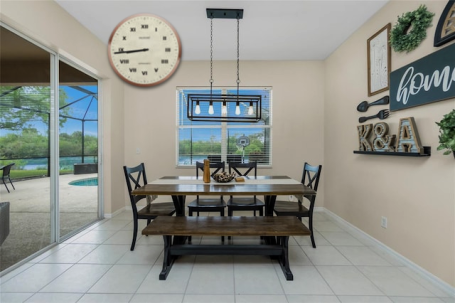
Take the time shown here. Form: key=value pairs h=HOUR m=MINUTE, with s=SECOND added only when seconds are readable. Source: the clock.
h=8 m=44
